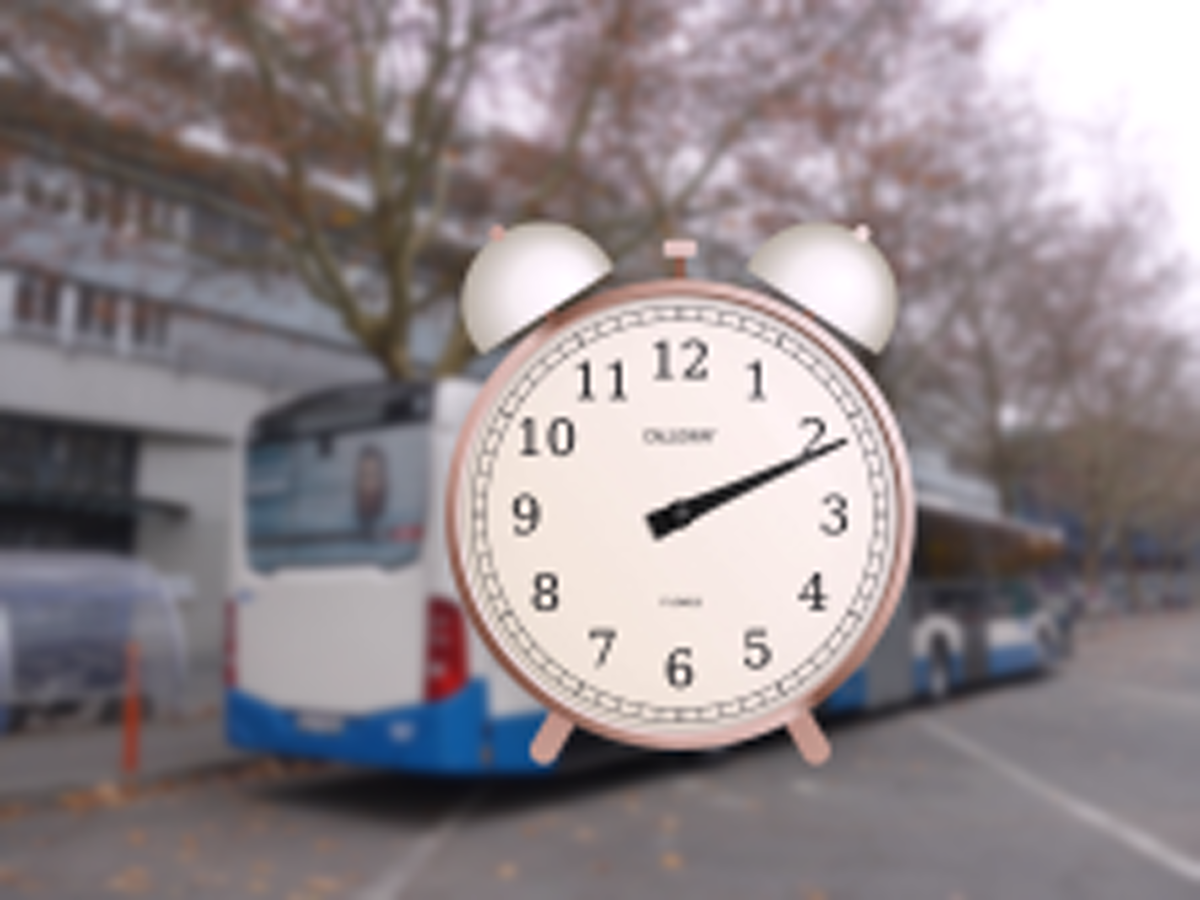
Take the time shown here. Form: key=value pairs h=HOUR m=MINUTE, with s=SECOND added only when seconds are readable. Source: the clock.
h=2 m=11
